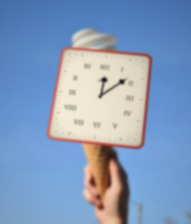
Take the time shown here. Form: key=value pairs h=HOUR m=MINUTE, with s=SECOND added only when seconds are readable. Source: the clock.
h=12 m=8
